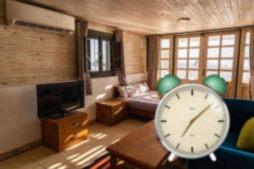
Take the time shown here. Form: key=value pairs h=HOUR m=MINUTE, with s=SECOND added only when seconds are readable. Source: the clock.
h=7 m=8
